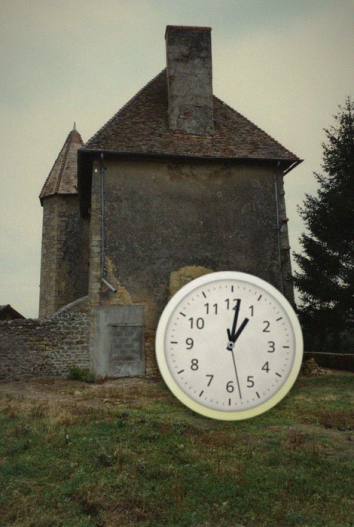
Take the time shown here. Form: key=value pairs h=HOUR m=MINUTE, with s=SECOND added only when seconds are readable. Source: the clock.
h=1 m=1 s=28
